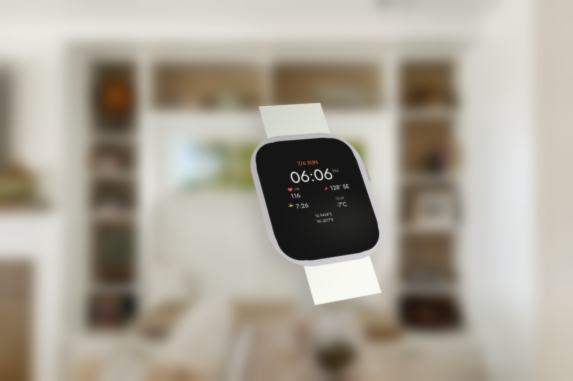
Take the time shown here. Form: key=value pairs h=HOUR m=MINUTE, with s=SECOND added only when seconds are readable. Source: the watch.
h=6 m=6
